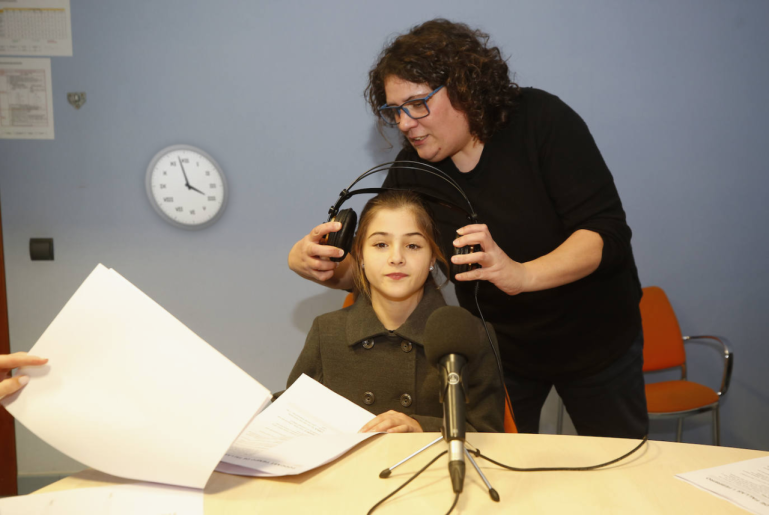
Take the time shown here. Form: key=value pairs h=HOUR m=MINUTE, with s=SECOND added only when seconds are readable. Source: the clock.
h=3 m=58
